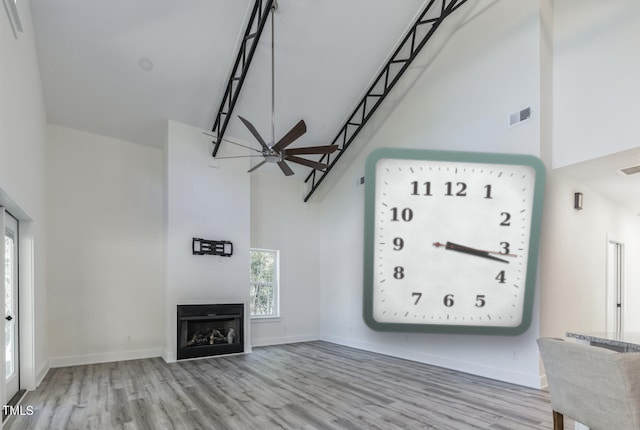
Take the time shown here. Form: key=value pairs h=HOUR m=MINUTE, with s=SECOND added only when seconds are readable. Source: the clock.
h=3 m=17 s=16
